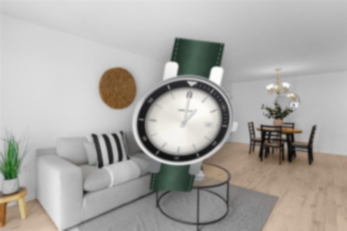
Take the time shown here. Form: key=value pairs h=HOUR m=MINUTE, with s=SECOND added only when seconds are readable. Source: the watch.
h=1 m=0
